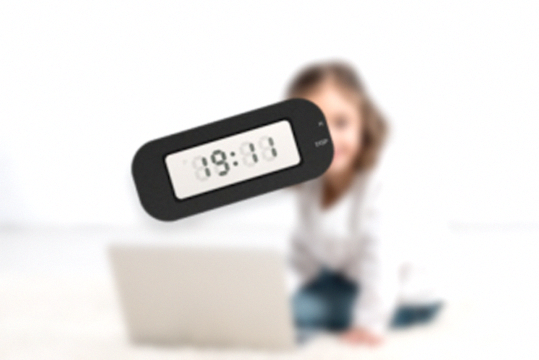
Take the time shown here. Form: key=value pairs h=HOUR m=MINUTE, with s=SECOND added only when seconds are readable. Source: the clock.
h=19 m=11
